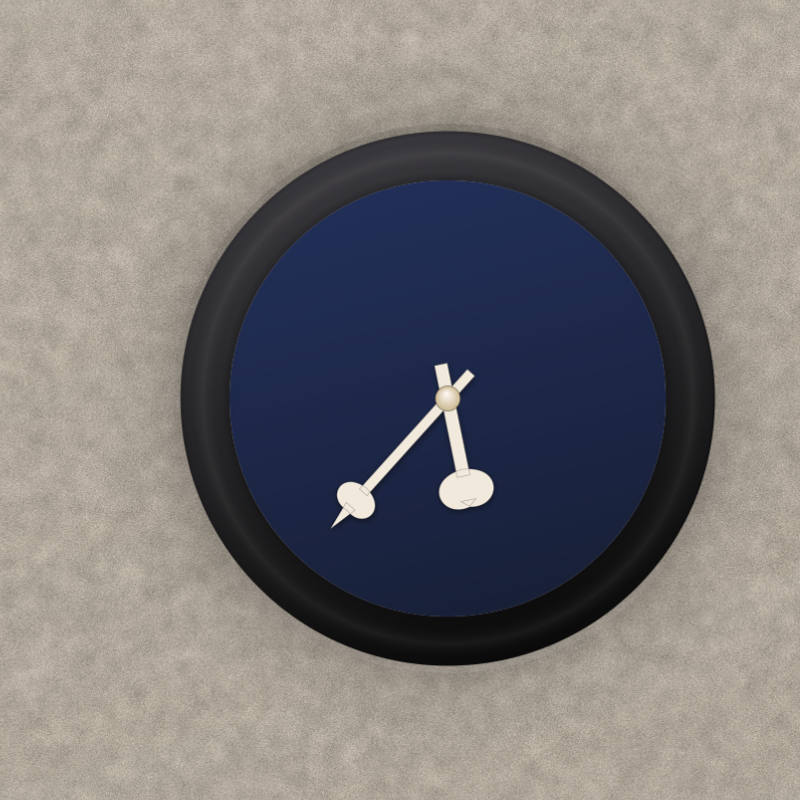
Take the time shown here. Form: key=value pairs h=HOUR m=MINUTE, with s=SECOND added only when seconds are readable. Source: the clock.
h=5 m=37
